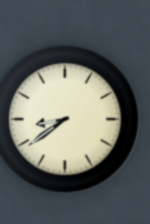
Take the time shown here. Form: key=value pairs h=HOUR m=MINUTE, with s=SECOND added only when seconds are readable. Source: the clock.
h=8 m=39
